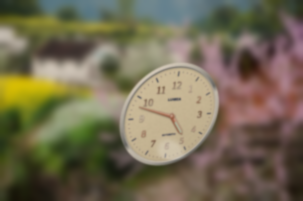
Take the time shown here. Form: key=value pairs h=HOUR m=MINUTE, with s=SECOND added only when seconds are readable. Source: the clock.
h=4 m=48
